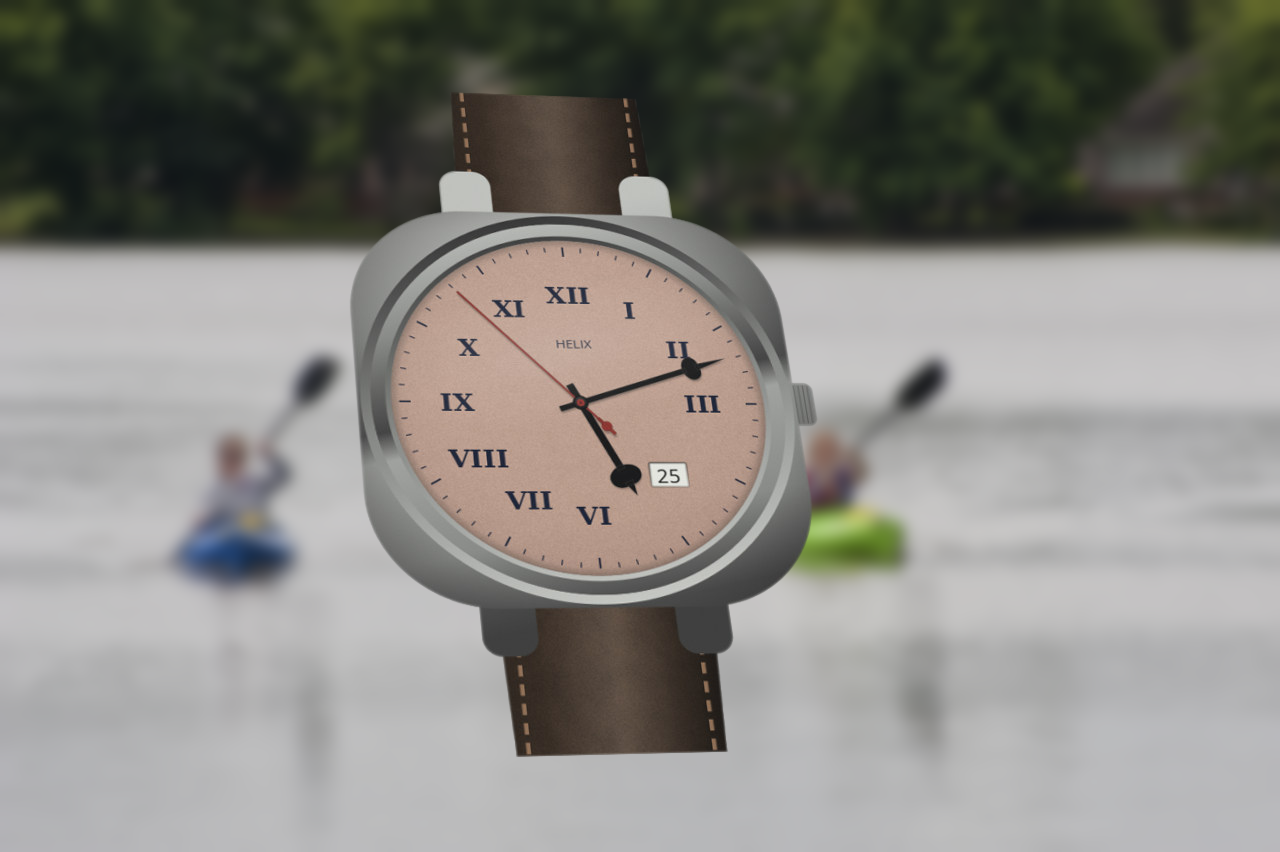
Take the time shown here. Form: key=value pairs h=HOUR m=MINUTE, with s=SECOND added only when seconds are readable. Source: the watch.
h=5 m=11 s=53
